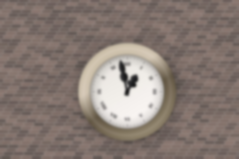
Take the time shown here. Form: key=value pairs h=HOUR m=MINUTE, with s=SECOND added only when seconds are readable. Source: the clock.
h=12 m=58
